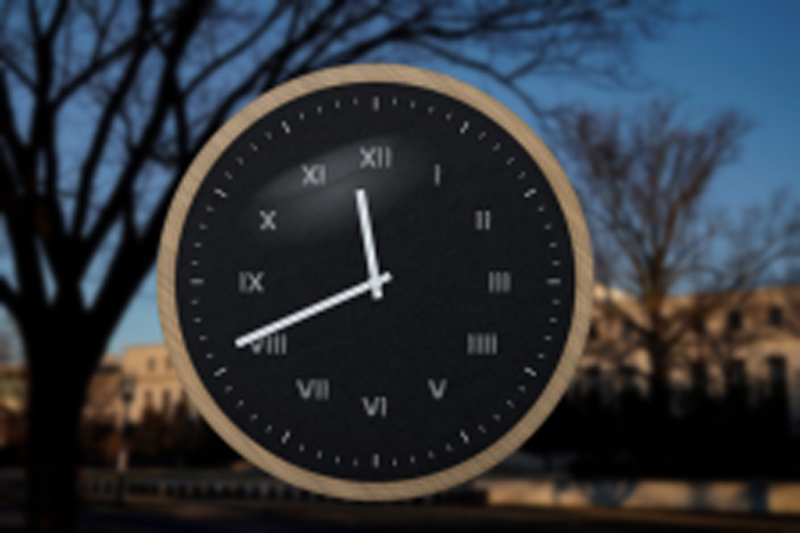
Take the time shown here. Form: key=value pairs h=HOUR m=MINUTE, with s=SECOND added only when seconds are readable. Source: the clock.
h=11 m=41
